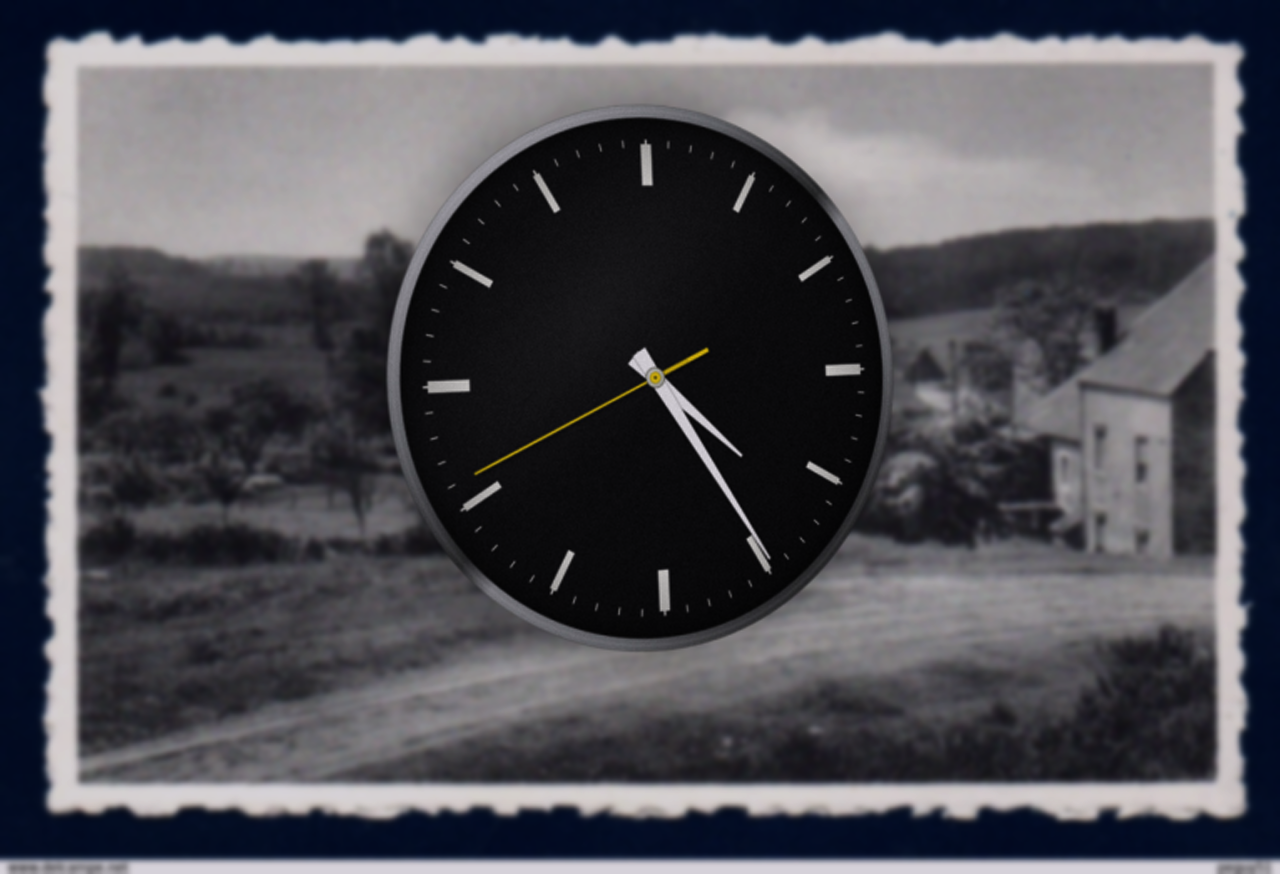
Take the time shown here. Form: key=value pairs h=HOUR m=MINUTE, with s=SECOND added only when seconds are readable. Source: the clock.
h=4 m=24 s=41
